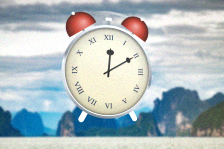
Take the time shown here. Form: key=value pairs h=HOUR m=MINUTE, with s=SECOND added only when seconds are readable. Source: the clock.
h=12 m=10
